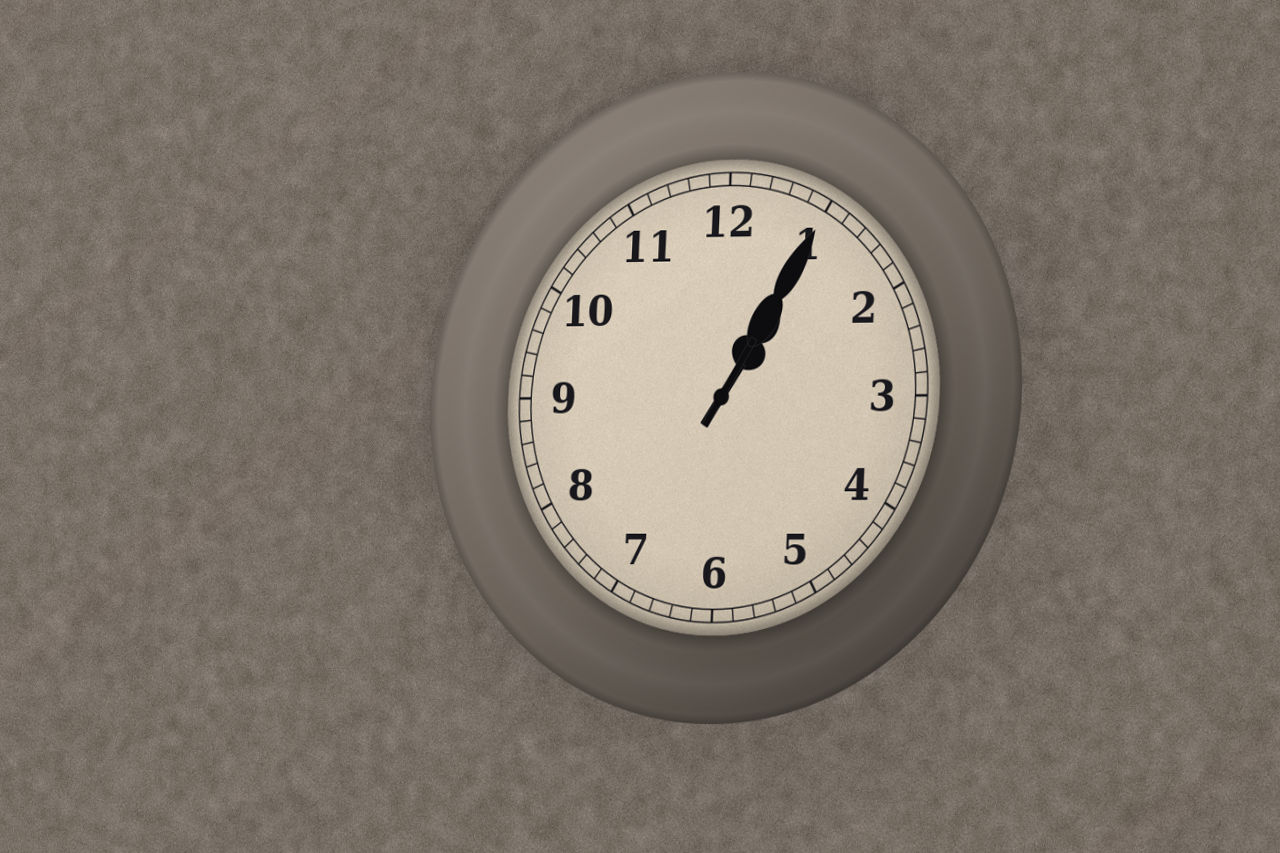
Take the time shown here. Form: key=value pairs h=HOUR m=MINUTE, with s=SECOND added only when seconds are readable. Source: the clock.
h=1 m=5
